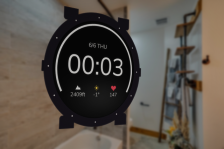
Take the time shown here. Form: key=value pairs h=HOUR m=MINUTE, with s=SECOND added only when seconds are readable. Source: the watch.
h=0 m=3
